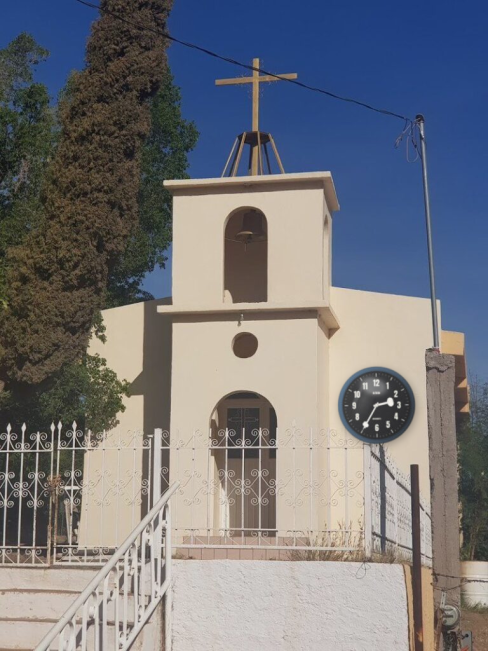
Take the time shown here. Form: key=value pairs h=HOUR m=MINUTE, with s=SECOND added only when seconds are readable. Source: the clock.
h=2 m=35
